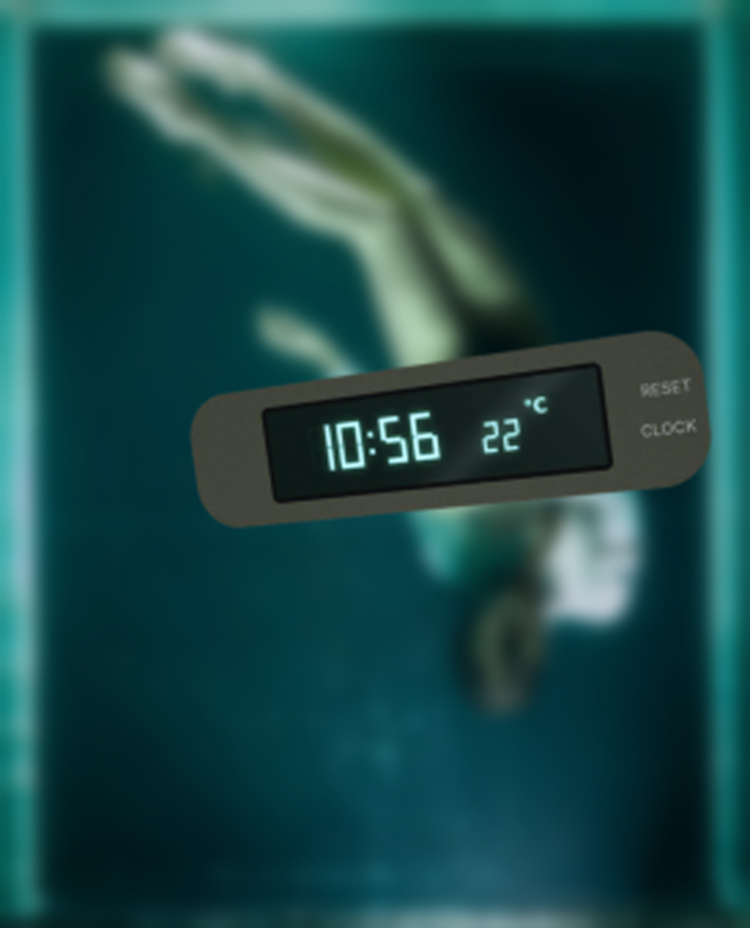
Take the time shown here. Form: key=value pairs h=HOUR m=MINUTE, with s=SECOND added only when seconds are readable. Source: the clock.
h=10 m=56
